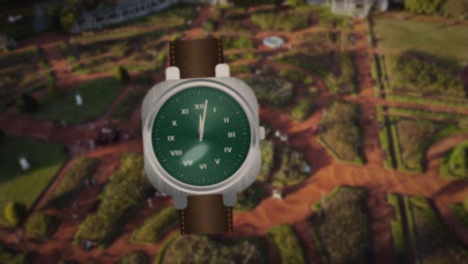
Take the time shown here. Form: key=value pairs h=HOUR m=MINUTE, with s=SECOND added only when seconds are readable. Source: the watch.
h=12 m=2
